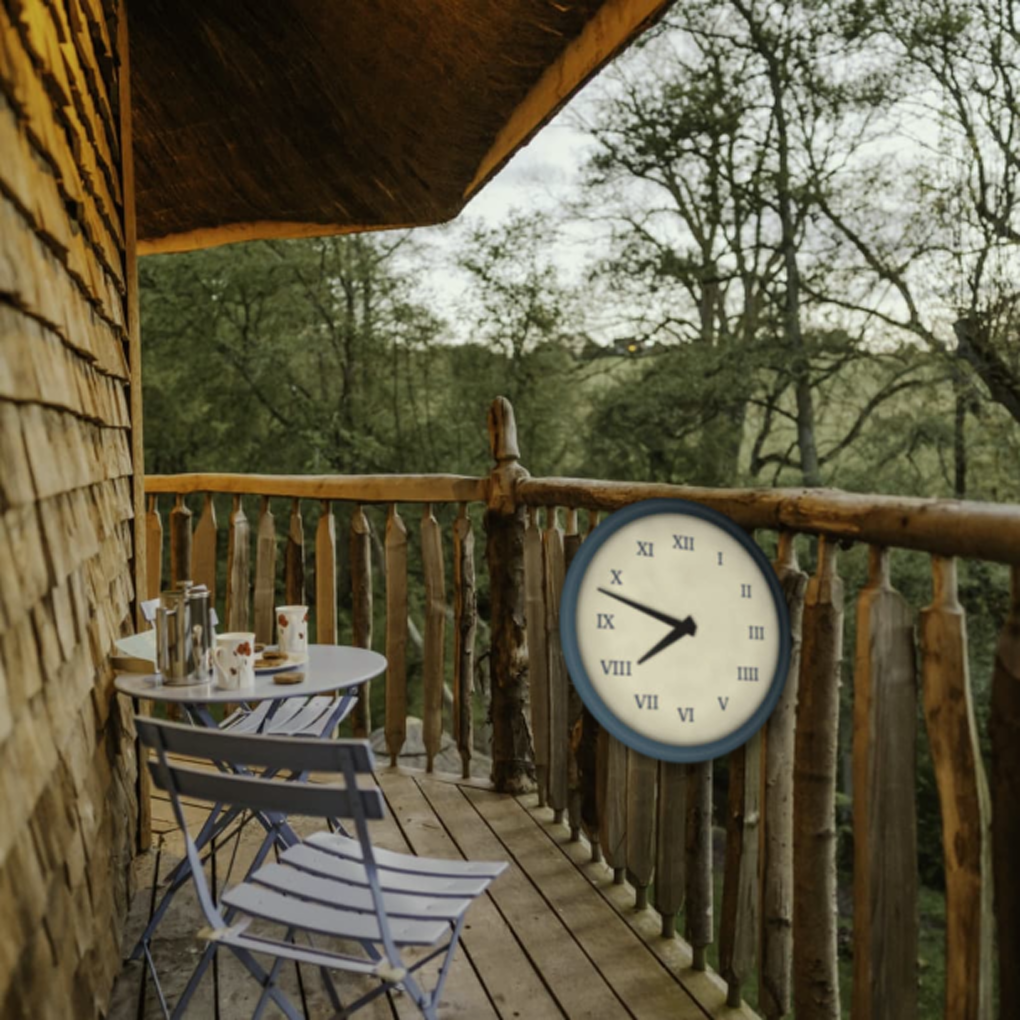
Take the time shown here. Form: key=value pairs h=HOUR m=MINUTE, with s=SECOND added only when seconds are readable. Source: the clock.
h=7 m=48
